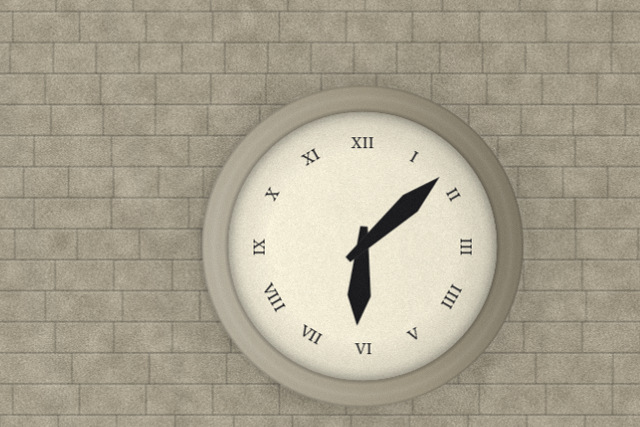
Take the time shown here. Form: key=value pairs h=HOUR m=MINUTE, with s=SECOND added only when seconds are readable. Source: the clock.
h=6 m=8
